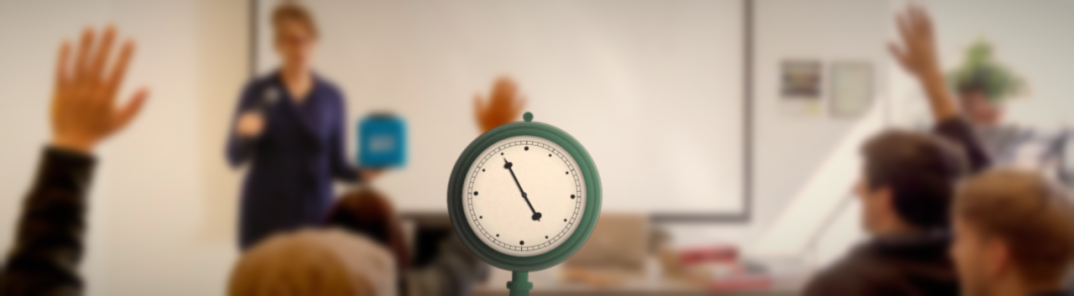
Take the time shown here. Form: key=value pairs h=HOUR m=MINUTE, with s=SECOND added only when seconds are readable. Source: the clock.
h=4 m=55
